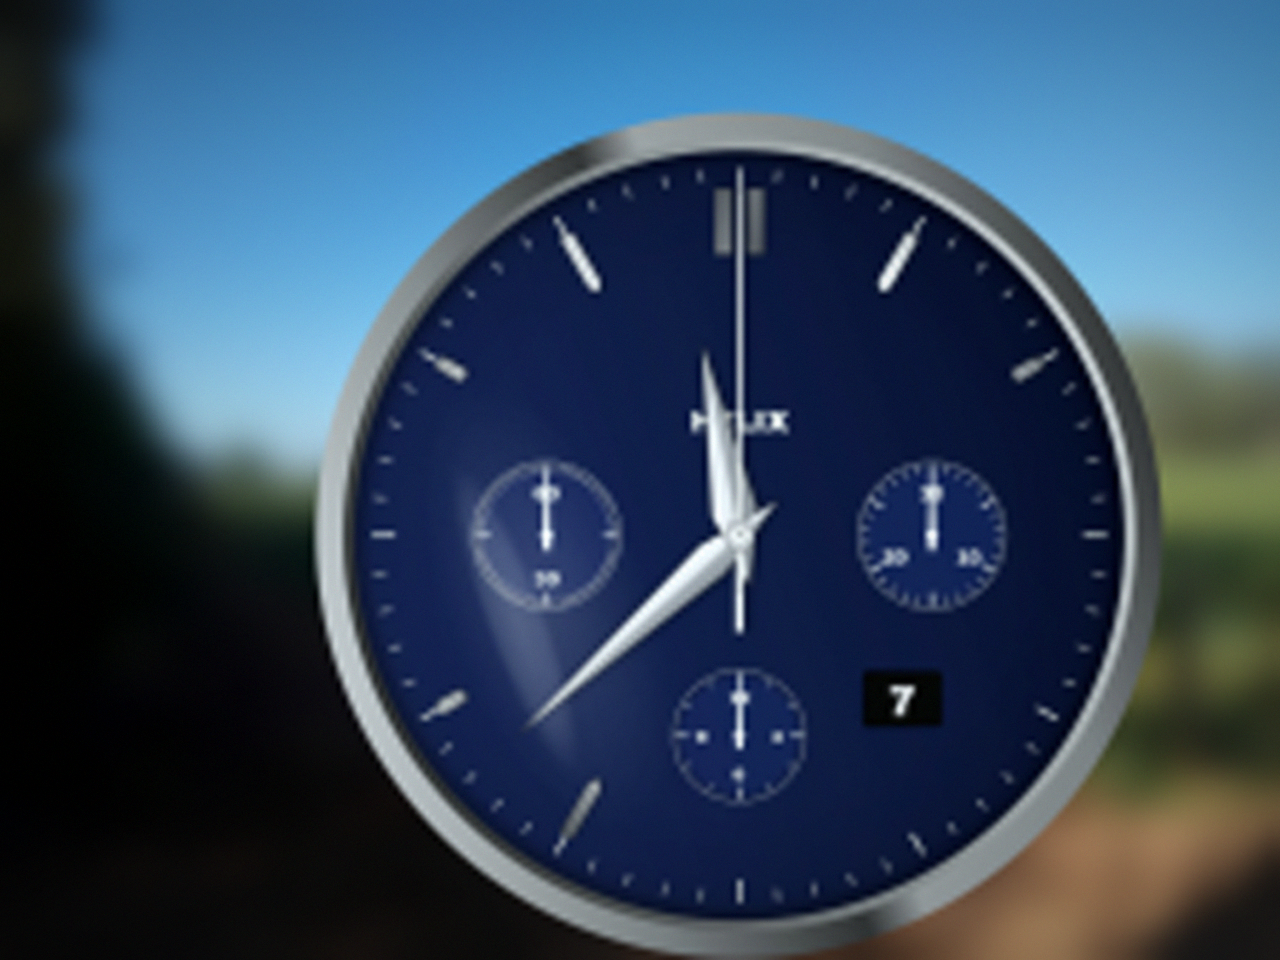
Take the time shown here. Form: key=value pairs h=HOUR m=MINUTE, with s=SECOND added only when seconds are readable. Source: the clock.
h=11 m=38
